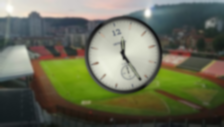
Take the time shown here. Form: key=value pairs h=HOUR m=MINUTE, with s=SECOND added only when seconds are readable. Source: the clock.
h=12 m=27
